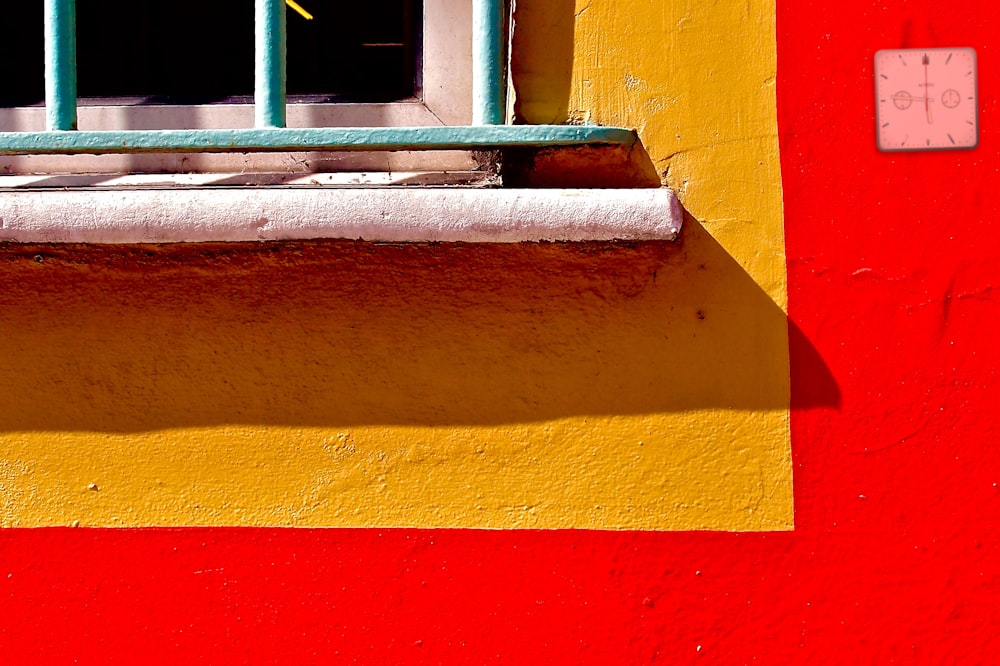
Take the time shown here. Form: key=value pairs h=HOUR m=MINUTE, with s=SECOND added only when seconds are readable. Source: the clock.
h=5 m=46
